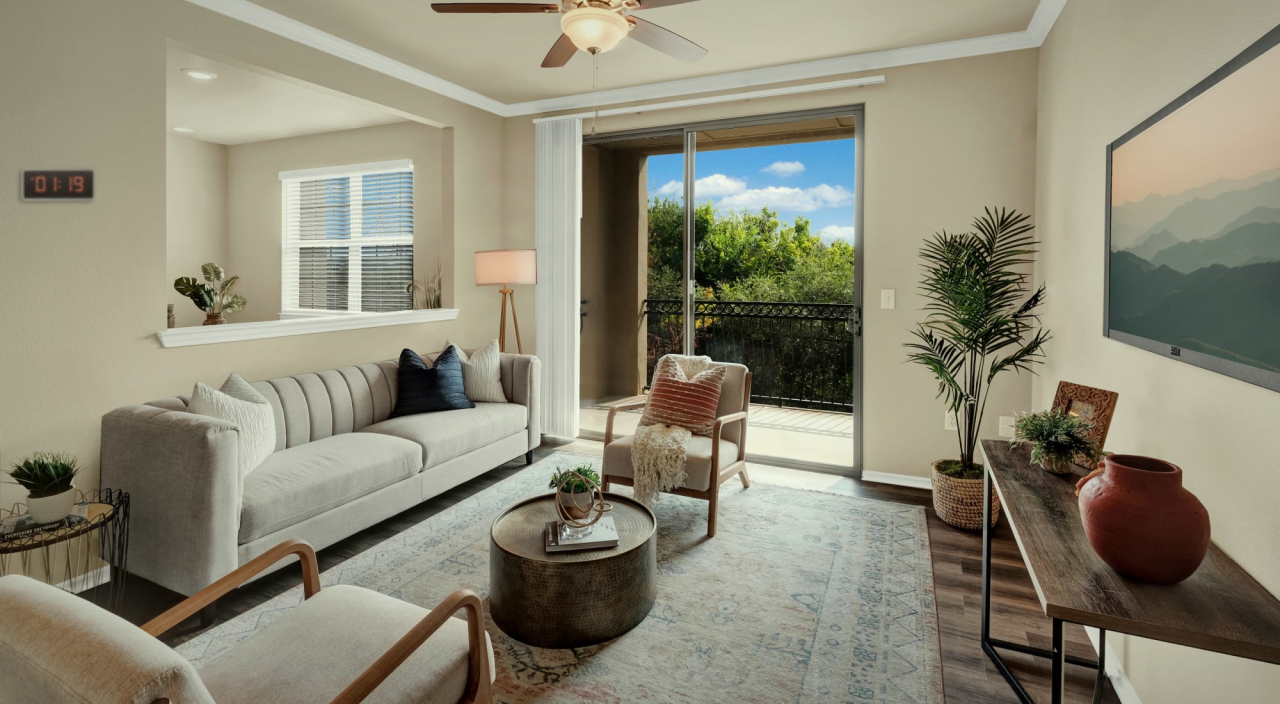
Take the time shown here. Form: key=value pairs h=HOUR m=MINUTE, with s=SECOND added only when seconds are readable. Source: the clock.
h=1 m=19
